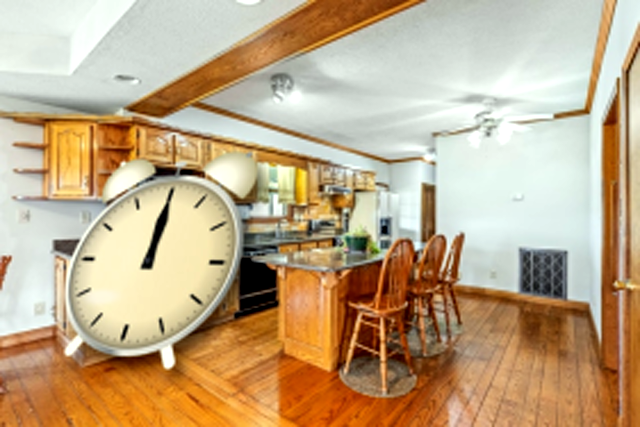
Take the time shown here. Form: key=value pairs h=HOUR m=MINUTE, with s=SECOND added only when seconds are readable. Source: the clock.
h=12 m=0
